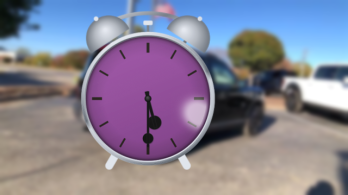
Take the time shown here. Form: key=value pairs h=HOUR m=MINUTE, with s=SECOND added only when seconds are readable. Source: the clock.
h=5 m=30
